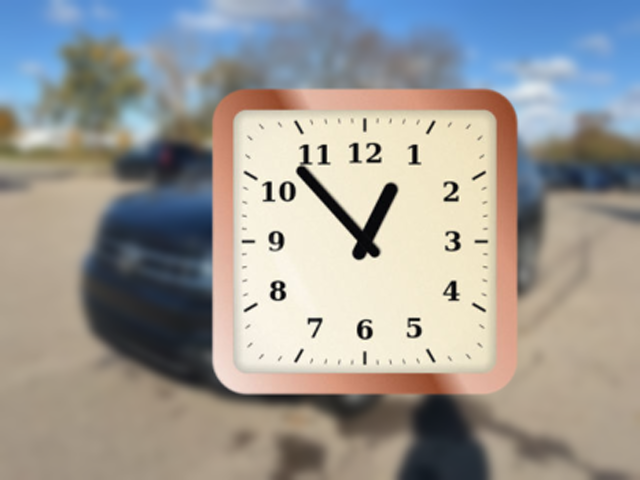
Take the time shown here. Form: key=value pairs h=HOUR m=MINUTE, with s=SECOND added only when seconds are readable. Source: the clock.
h=12 m=53
